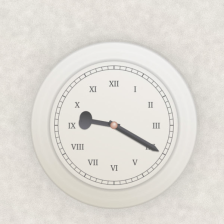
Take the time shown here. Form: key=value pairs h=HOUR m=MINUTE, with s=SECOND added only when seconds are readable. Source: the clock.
h=9 m=20
